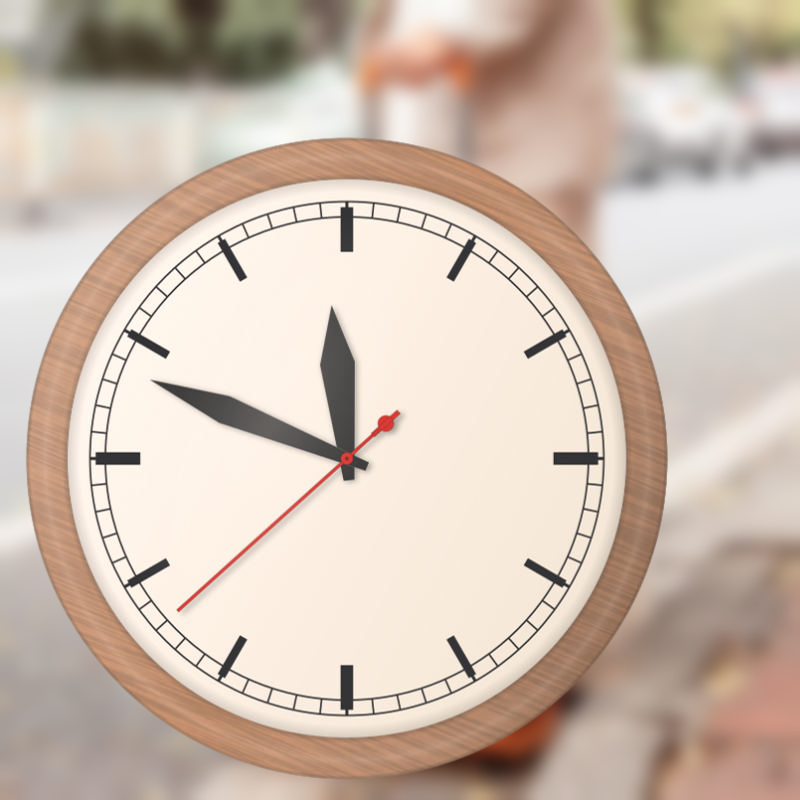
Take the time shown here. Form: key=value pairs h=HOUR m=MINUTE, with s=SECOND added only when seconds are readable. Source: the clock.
h=11 m=48 s=38
